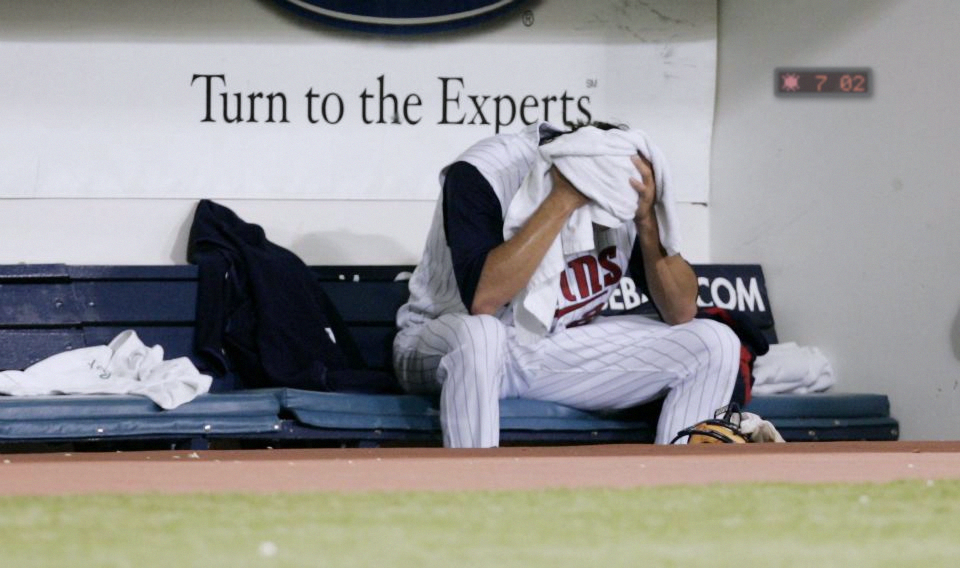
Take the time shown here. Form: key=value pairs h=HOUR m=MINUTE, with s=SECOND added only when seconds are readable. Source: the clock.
h=7 m=2
